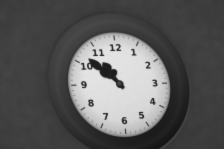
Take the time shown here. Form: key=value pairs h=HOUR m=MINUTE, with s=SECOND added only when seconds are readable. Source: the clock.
h=10 m=52
